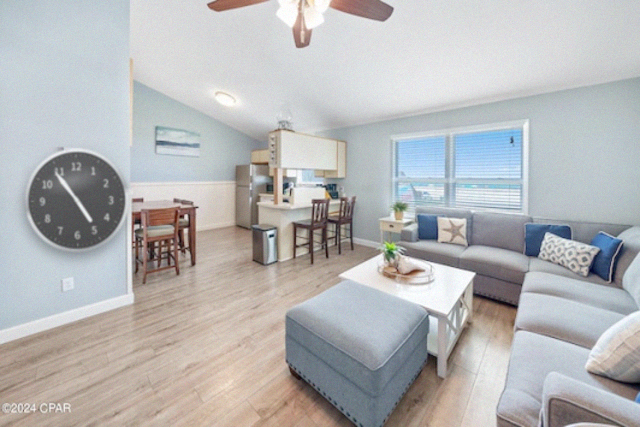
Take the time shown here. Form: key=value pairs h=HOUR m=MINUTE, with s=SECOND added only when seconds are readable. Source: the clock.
h=4 m=54
